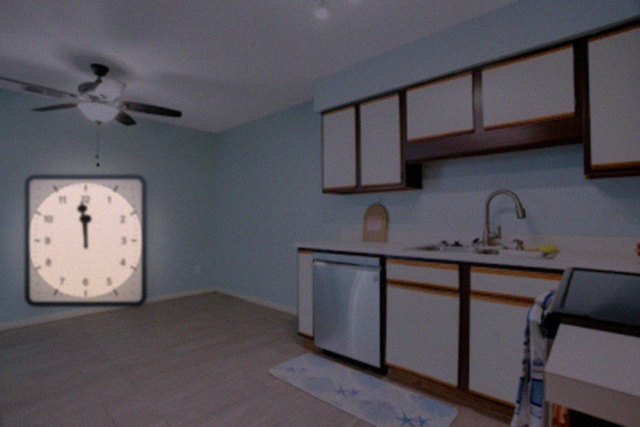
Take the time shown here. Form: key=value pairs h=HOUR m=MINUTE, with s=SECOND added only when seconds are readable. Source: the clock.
h=11 m=59
